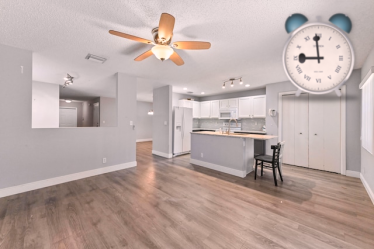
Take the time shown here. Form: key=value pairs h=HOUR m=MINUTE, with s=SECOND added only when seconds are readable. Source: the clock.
h=8 m=59
